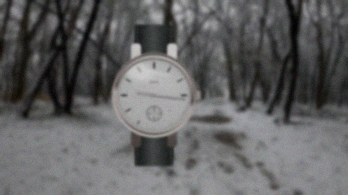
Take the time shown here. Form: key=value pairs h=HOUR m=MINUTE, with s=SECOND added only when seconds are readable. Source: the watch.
h=9 m=16
